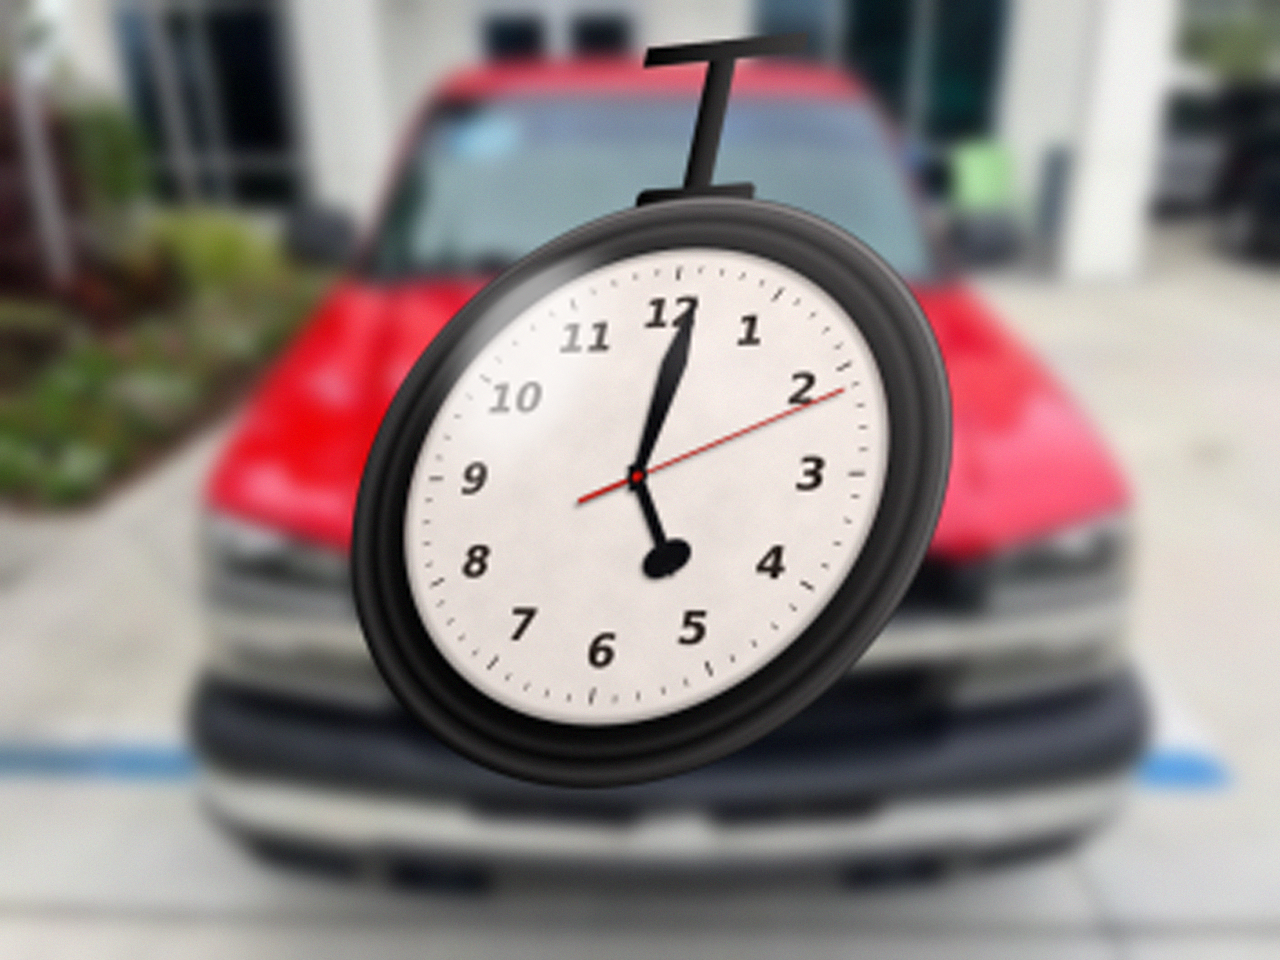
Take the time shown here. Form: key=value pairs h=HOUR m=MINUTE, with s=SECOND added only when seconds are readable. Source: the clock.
h=5 m=1 s=11
